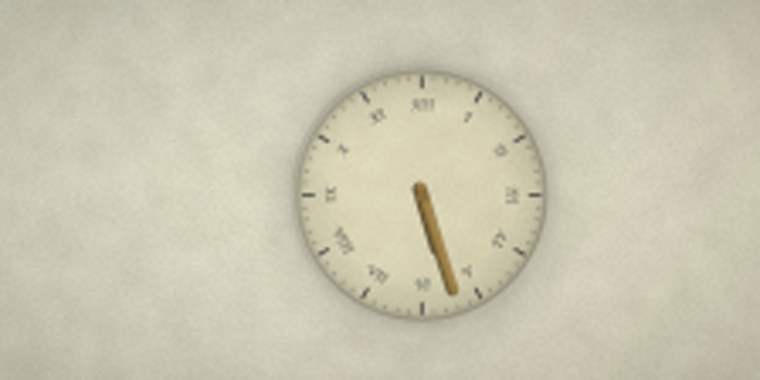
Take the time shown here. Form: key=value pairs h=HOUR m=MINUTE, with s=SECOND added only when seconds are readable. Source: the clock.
h=5 m=27
